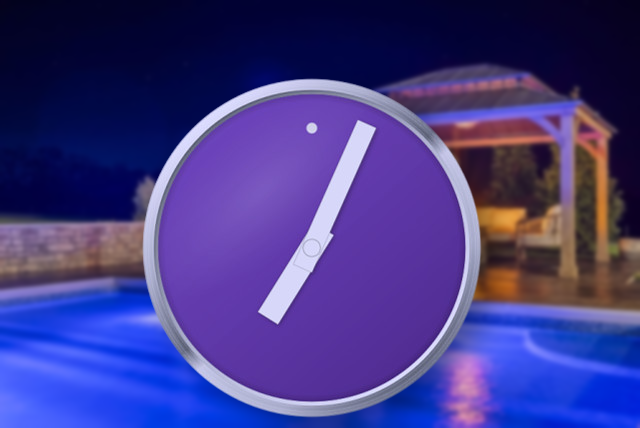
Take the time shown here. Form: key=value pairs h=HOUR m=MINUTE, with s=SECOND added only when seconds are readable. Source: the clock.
h=7 m=4
